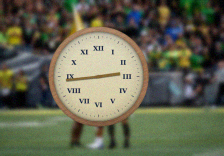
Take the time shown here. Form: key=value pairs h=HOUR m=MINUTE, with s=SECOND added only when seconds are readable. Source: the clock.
h=2 m=44
